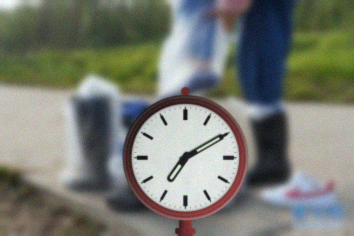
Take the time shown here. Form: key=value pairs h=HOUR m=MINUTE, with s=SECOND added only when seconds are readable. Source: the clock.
h=7 m=10
